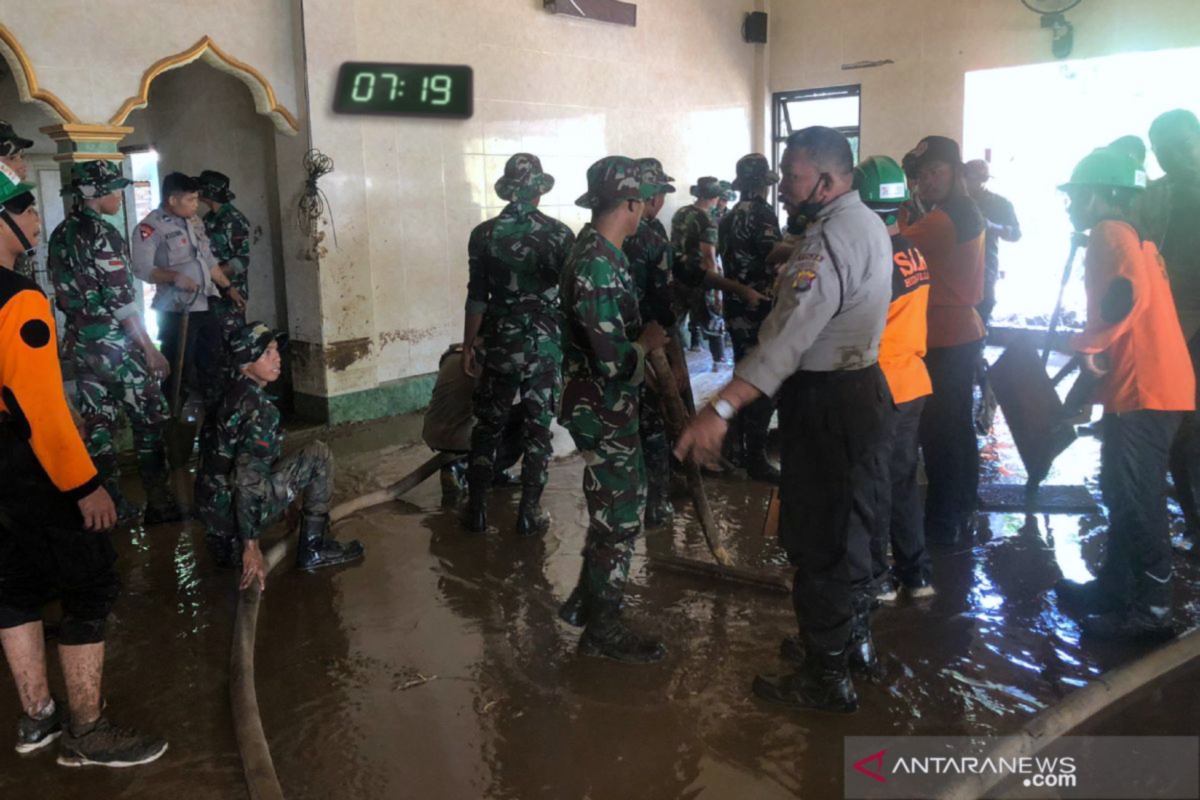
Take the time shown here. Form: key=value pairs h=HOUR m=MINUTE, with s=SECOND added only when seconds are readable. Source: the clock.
h=7 m=19
